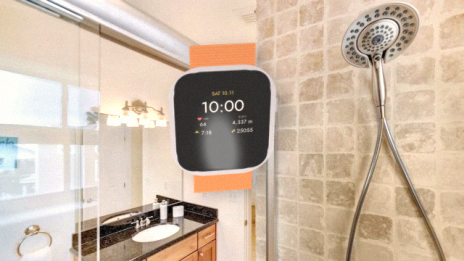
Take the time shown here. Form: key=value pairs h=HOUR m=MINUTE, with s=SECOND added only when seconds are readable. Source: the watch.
h=10 m=0
